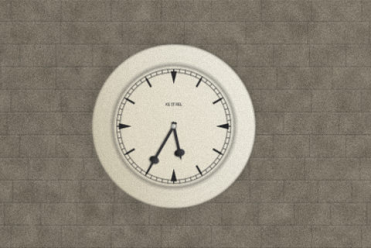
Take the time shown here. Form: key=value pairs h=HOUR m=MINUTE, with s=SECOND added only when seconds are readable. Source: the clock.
h=5 m=35
